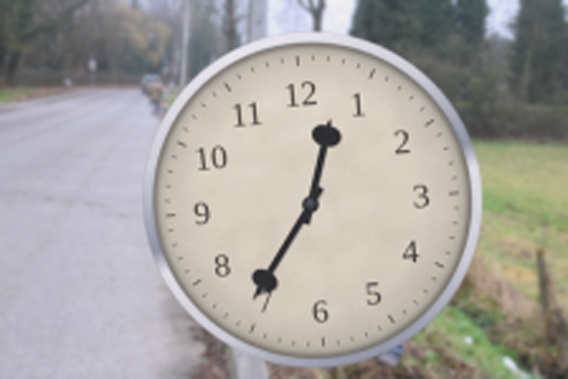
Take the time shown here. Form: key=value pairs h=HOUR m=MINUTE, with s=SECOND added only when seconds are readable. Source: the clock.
h=12 m=36
